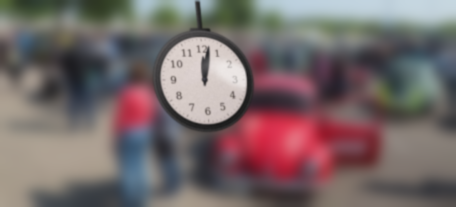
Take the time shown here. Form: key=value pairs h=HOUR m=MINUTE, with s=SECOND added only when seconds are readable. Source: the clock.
h=12 m=2
